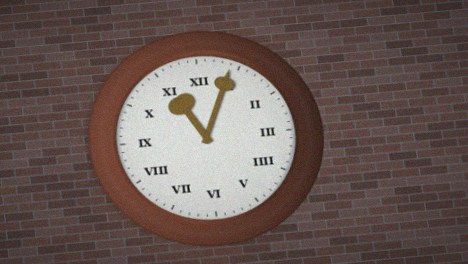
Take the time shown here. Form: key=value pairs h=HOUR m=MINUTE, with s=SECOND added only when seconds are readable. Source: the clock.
h=11 m=4
